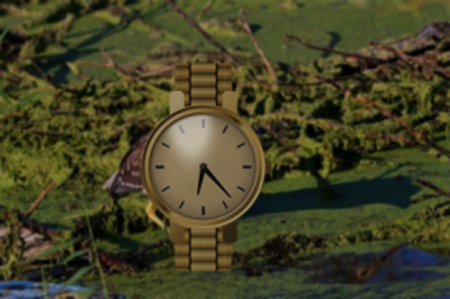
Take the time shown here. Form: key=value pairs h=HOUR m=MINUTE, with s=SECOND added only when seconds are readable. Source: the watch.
h=6 m=23
